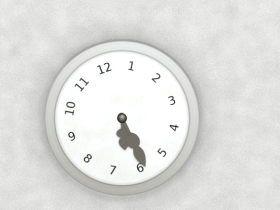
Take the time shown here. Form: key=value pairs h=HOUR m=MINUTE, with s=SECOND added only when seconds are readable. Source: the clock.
h=6 m=29
